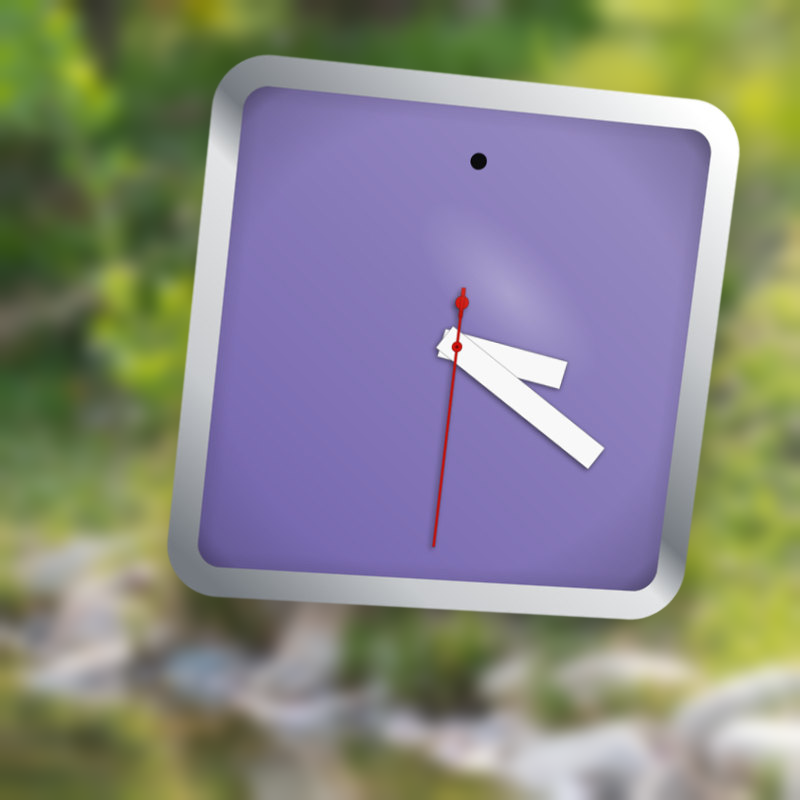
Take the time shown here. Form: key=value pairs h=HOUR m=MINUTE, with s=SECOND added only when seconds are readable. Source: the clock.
h=3 m=20 s=30
